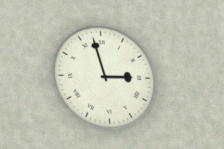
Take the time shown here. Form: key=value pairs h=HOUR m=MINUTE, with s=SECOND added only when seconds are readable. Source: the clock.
h=2 m=58
